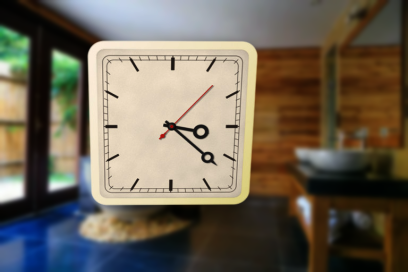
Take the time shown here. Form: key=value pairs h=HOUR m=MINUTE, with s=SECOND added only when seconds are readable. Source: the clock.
h=3 m=22 s=7
